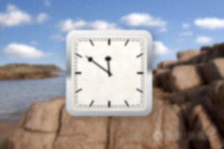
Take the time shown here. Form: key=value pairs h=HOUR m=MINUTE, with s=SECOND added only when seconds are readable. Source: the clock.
h=11 m=51
